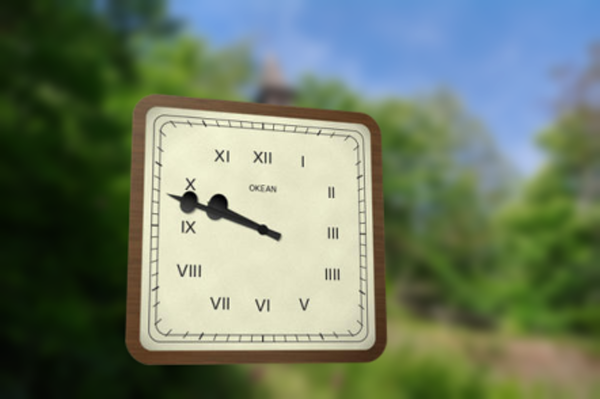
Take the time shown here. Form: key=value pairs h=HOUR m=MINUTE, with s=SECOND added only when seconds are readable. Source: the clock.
h=9 m=48
